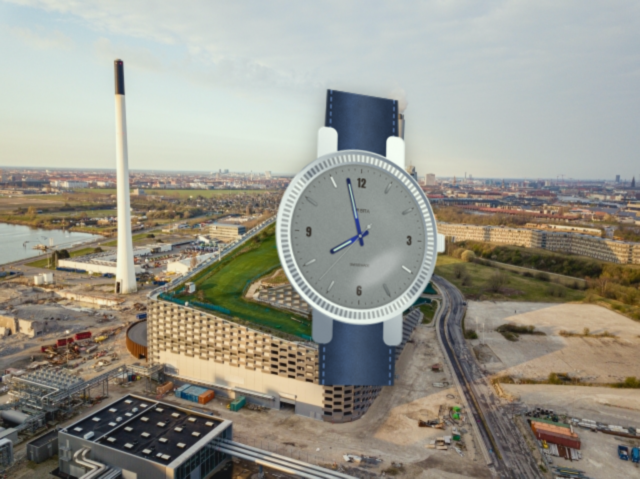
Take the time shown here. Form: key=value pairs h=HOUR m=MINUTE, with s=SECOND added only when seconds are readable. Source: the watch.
h=7 m=57 s=37
